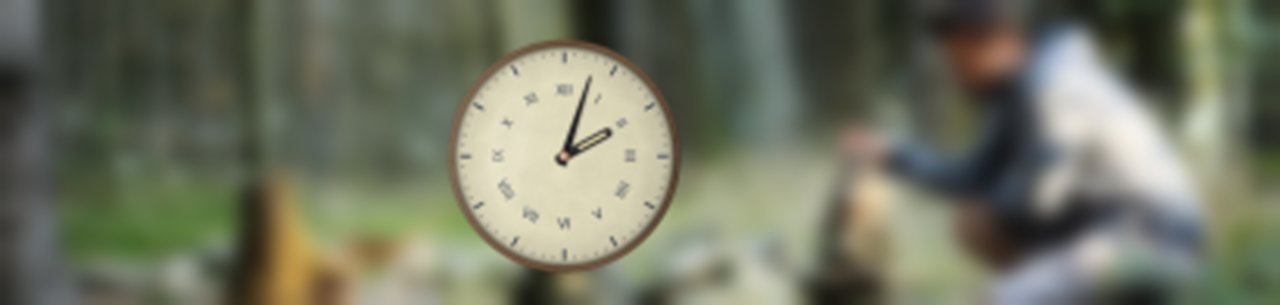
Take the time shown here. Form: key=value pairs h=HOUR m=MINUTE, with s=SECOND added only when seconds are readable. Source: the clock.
h=2 m=3
